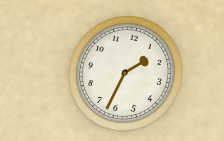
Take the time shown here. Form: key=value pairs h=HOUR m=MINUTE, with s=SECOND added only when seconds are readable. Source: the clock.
h=1 m=32
